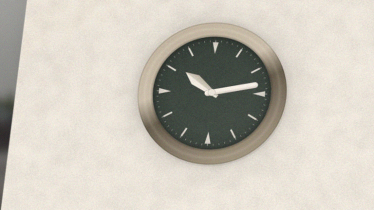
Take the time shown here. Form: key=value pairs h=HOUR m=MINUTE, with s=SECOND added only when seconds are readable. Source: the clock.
h=10 m=13
